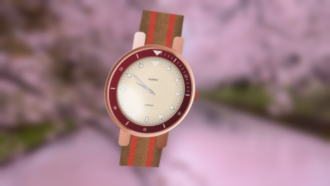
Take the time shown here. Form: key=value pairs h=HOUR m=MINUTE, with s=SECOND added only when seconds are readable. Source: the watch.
h=9 m=51
